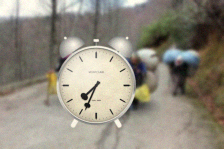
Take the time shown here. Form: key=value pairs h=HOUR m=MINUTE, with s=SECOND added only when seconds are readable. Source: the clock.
h=7 m=34
